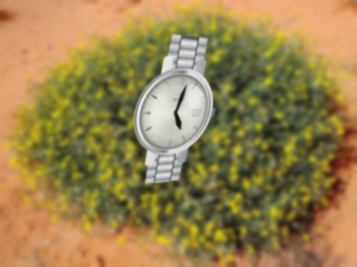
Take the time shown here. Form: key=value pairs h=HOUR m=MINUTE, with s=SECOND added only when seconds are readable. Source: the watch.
h=5 m=2
